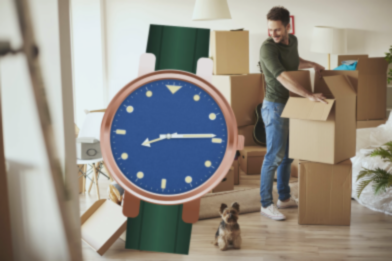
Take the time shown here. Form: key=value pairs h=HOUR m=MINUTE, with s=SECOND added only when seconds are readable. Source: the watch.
h=8 m=14
